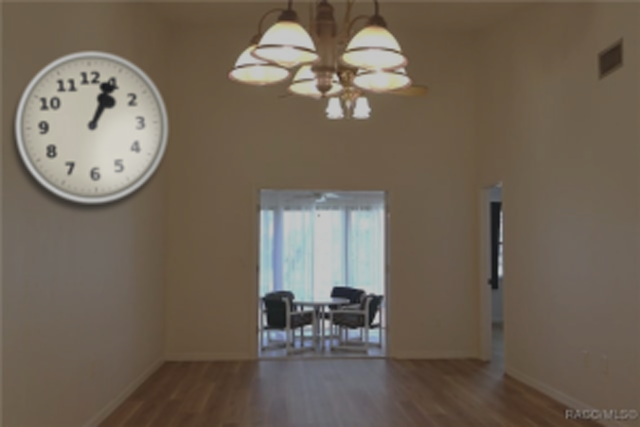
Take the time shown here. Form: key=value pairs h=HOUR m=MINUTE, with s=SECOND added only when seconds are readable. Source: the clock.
h=1 m=4
